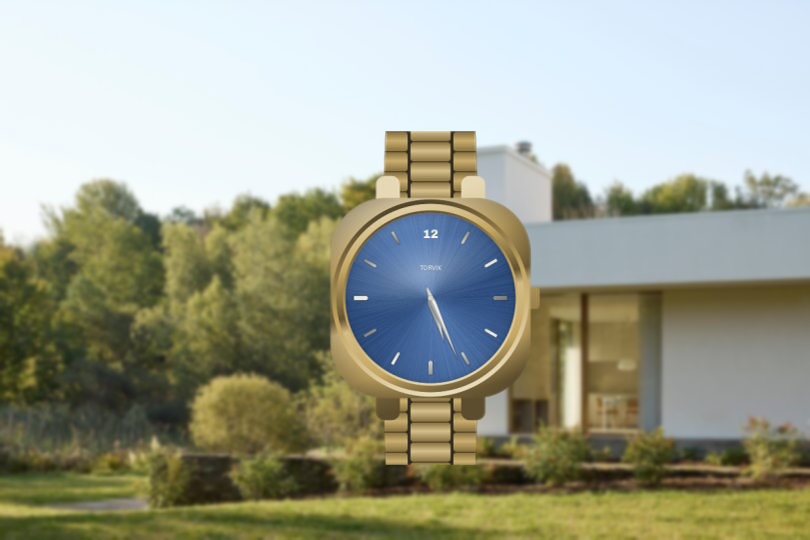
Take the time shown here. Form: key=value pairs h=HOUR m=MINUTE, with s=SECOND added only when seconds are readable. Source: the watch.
h=5 m=26
